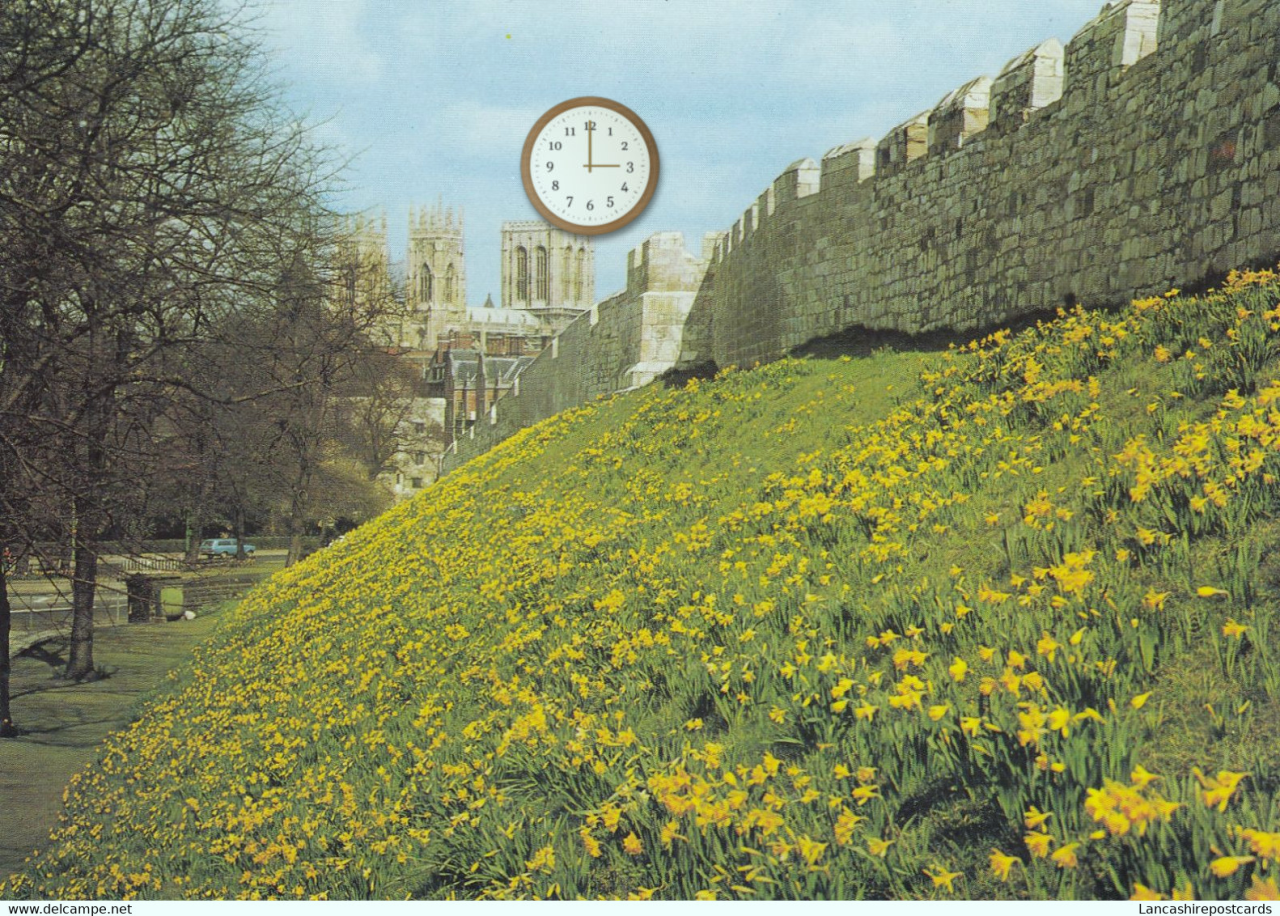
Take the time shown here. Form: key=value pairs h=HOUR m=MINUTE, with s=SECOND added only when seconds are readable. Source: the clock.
h=3 m=0
